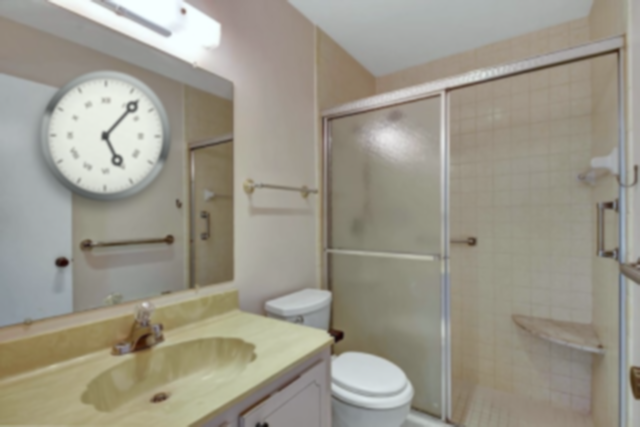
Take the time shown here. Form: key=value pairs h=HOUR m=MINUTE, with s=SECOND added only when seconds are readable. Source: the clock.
h=5 m=7
